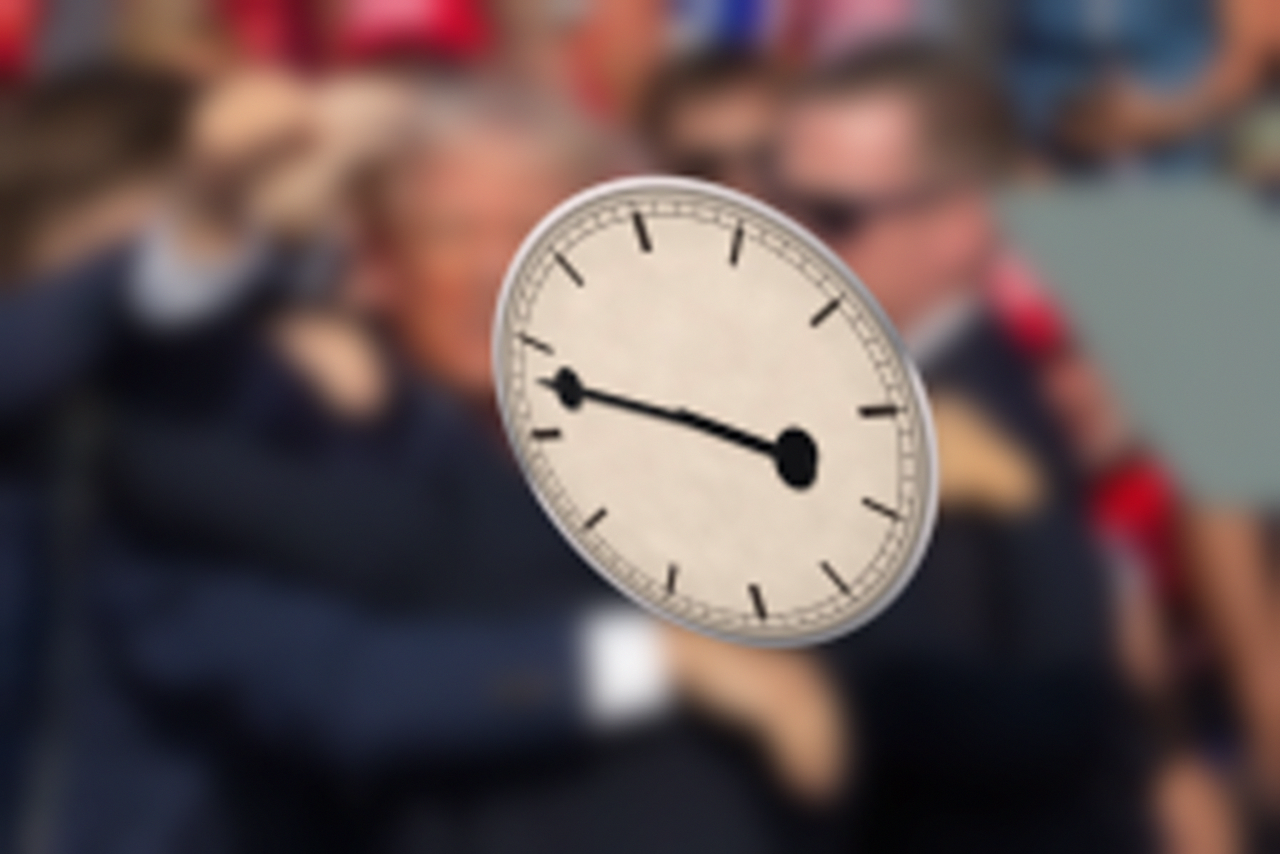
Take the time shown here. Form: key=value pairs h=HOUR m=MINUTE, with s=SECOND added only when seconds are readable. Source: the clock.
h=3 m=48
